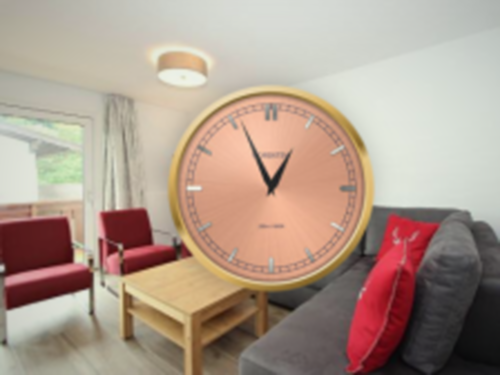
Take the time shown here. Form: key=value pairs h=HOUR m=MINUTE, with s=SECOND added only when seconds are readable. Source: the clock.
h=12 m=56
